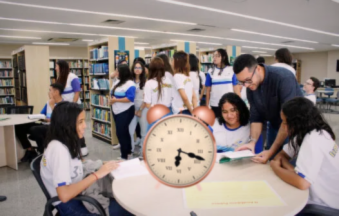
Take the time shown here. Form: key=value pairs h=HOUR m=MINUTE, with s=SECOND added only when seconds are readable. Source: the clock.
h=6 m=18
